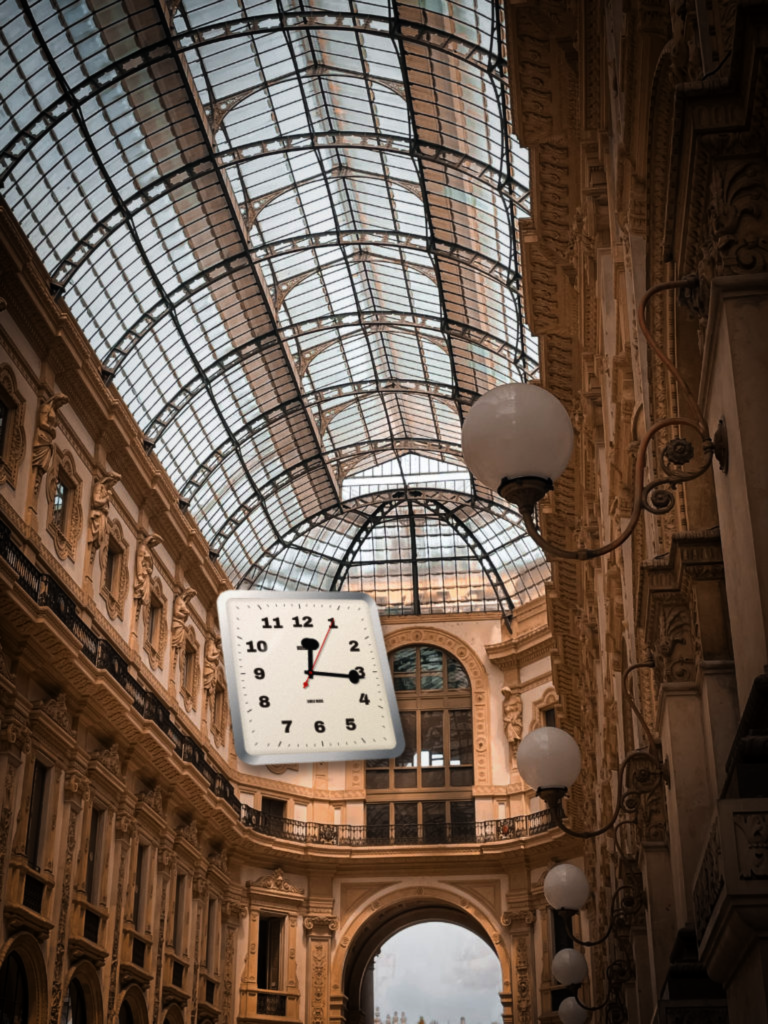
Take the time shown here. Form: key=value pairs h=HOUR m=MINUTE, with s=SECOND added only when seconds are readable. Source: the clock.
h=12 m=16 s=5
